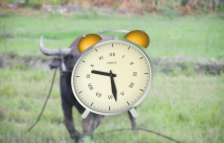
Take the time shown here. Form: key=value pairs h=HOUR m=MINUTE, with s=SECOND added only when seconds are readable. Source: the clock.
h=9 m=28
